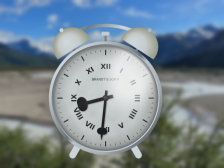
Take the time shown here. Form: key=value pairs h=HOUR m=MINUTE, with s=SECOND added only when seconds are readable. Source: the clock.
h=8 m=31
